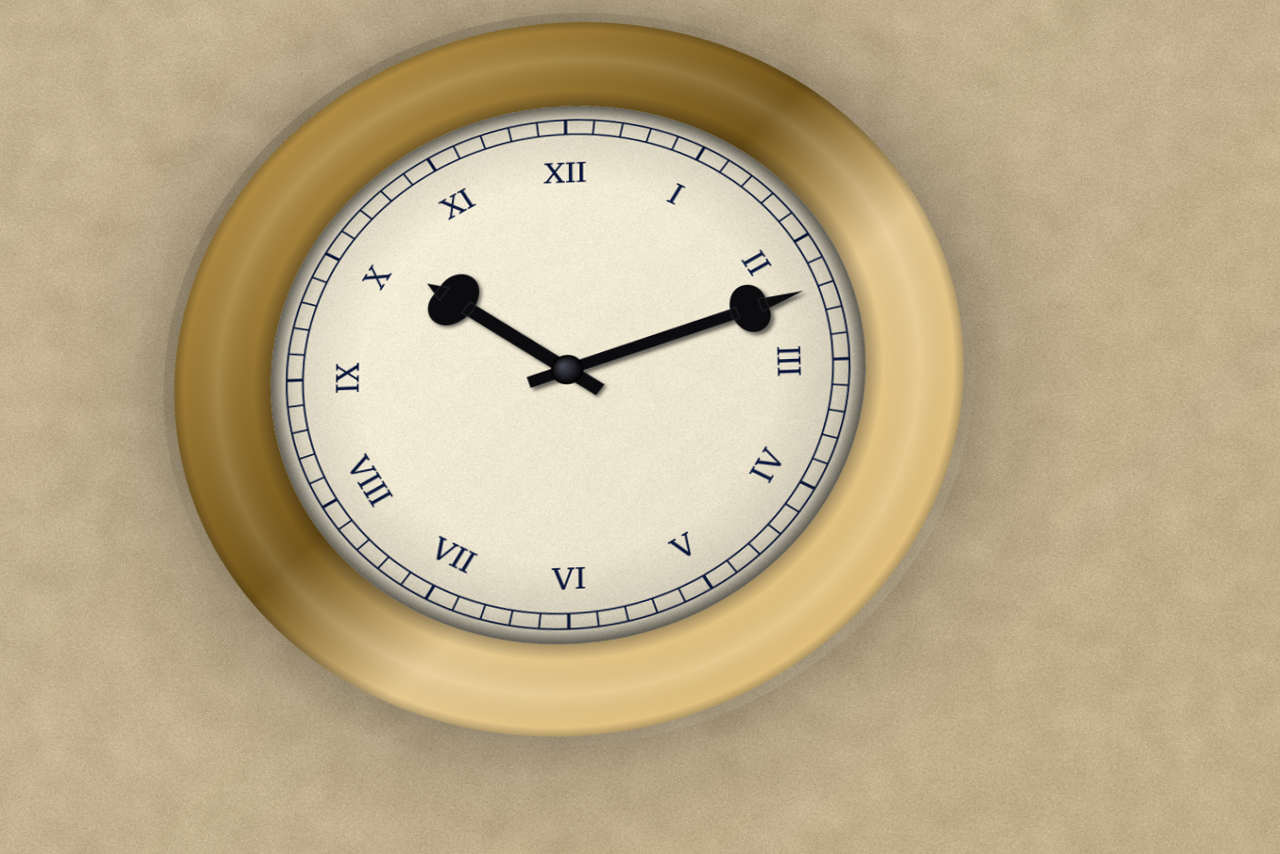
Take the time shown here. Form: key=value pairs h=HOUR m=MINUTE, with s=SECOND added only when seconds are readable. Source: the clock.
h=10 m=12
